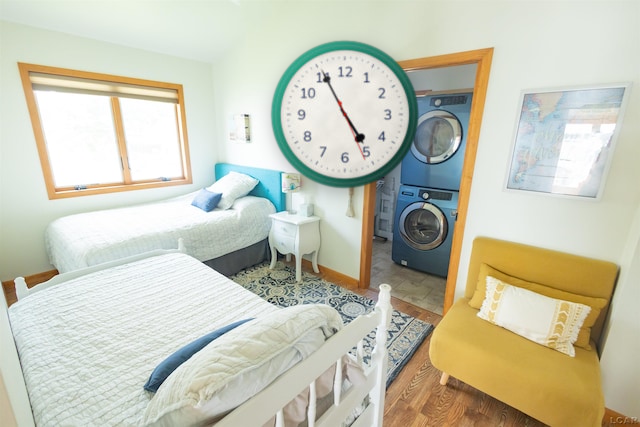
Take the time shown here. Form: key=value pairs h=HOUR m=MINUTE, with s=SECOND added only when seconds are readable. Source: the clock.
h=4 m=55 s=26
